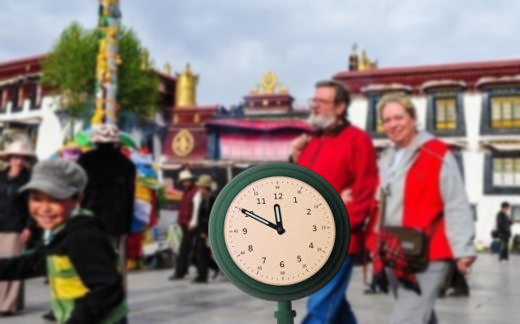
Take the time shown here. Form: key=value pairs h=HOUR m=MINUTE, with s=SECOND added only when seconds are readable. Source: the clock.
h=11 m=50
